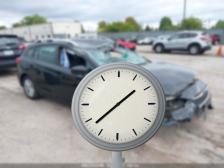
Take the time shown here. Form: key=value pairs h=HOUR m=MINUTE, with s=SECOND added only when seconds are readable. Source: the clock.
h=1 m=38
